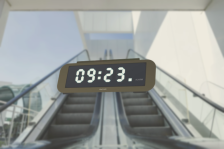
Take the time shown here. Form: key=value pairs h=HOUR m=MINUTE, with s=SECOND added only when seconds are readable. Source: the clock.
h=9 m=23
